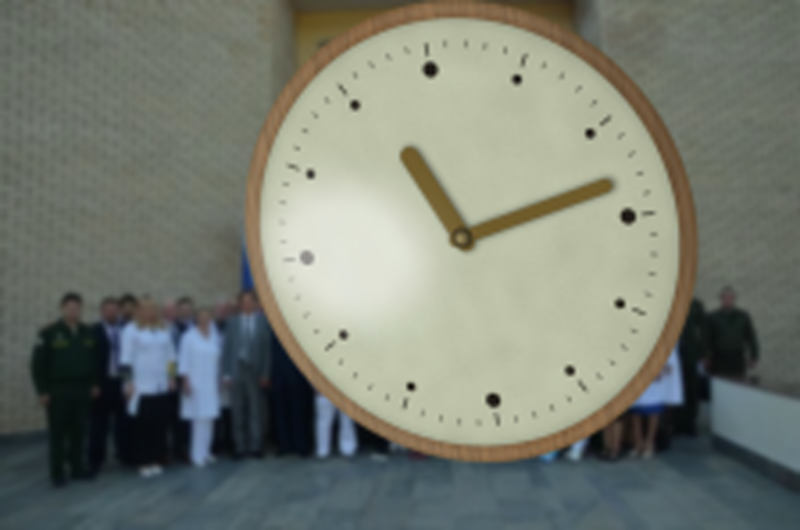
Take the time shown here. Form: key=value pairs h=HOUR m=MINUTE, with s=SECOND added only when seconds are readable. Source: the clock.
h=11 m=13
